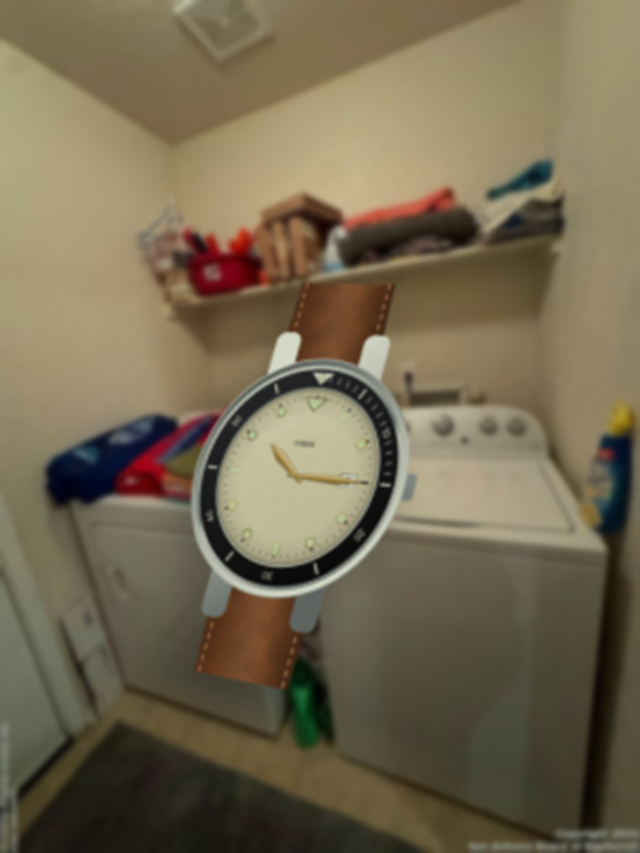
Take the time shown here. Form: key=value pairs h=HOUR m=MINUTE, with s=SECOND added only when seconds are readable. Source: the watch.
h=10 m=15
